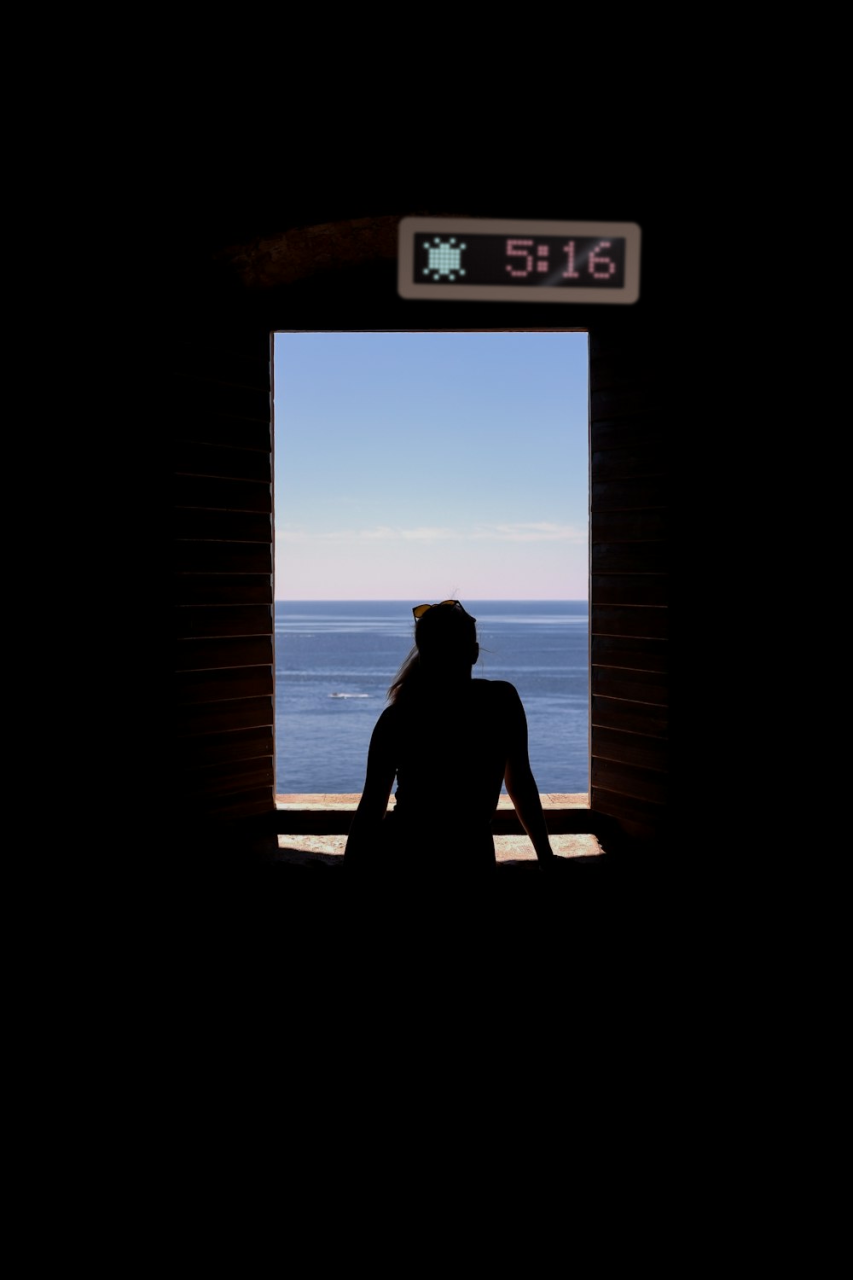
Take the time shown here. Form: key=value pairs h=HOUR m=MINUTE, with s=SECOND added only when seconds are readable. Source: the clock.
h=5 m=16
